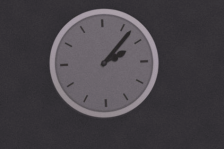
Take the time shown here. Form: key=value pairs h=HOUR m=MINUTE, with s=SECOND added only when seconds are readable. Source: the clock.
h=2 m=7
